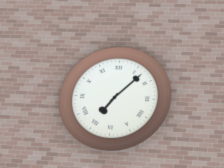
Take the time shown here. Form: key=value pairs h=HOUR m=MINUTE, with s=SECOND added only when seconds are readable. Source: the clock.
h=7 m=7
